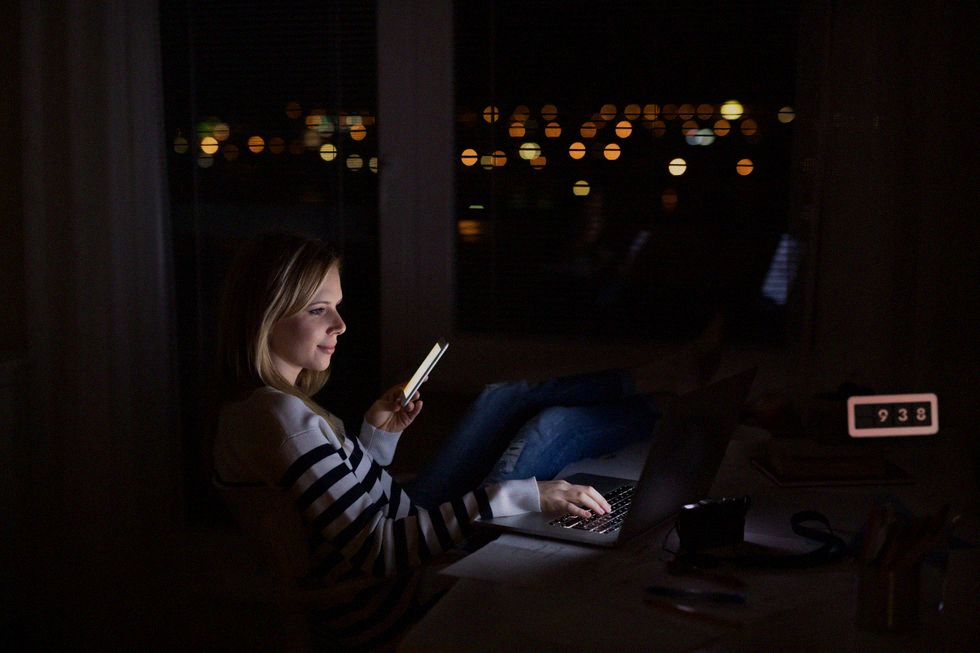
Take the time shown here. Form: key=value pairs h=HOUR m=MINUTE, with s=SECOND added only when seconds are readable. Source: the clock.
h=9 m=38
